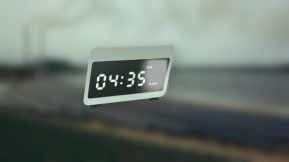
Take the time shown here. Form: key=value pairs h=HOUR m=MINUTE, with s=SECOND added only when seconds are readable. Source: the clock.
h=4 m=35
